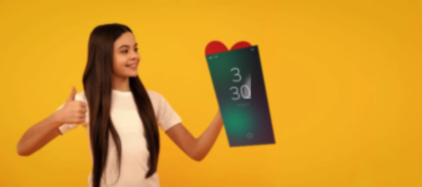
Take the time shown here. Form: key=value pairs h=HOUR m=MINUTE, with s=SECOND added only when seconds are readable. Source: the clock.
h=3 m=30
